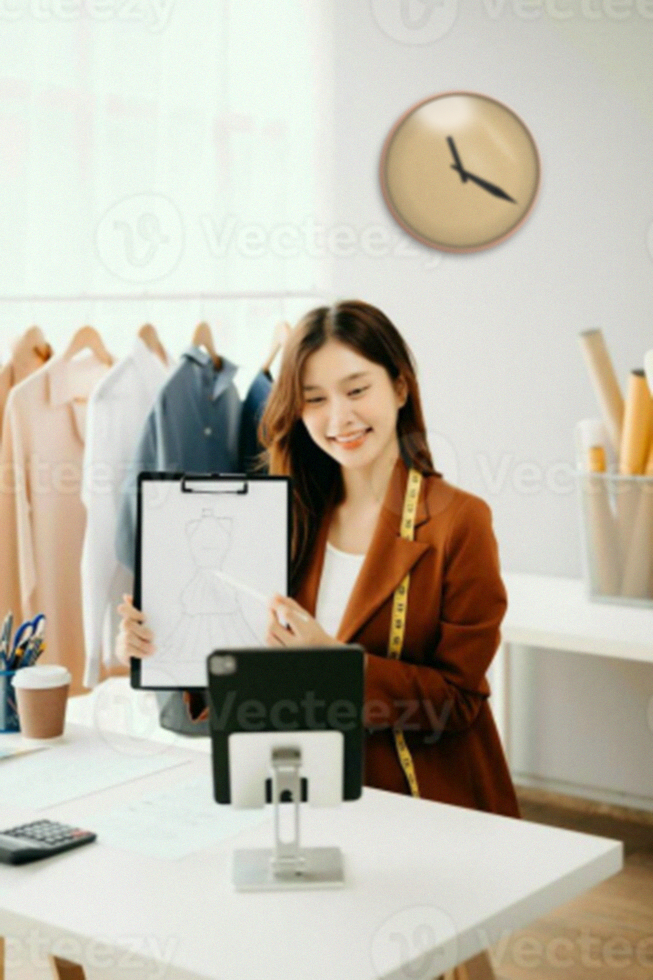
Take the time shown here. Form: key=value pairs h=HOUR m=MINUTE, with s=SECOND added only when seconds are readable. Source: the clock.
h=11 m=20
